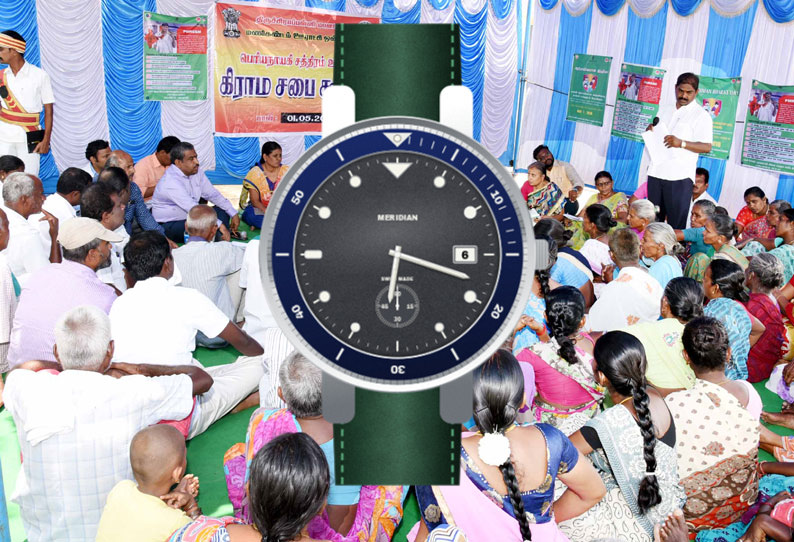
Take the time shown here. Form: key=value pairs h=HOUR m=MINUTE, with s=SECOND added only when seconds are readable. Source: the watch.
h=6 m=18
